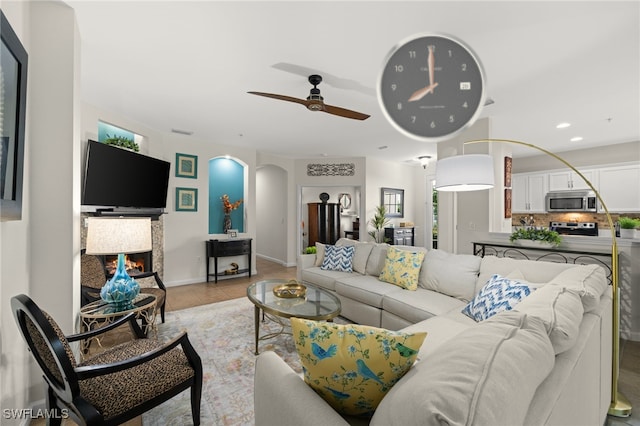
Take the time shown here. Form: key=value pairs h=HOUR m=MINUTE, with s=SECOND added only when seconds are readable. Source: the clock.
h=8 m=0
